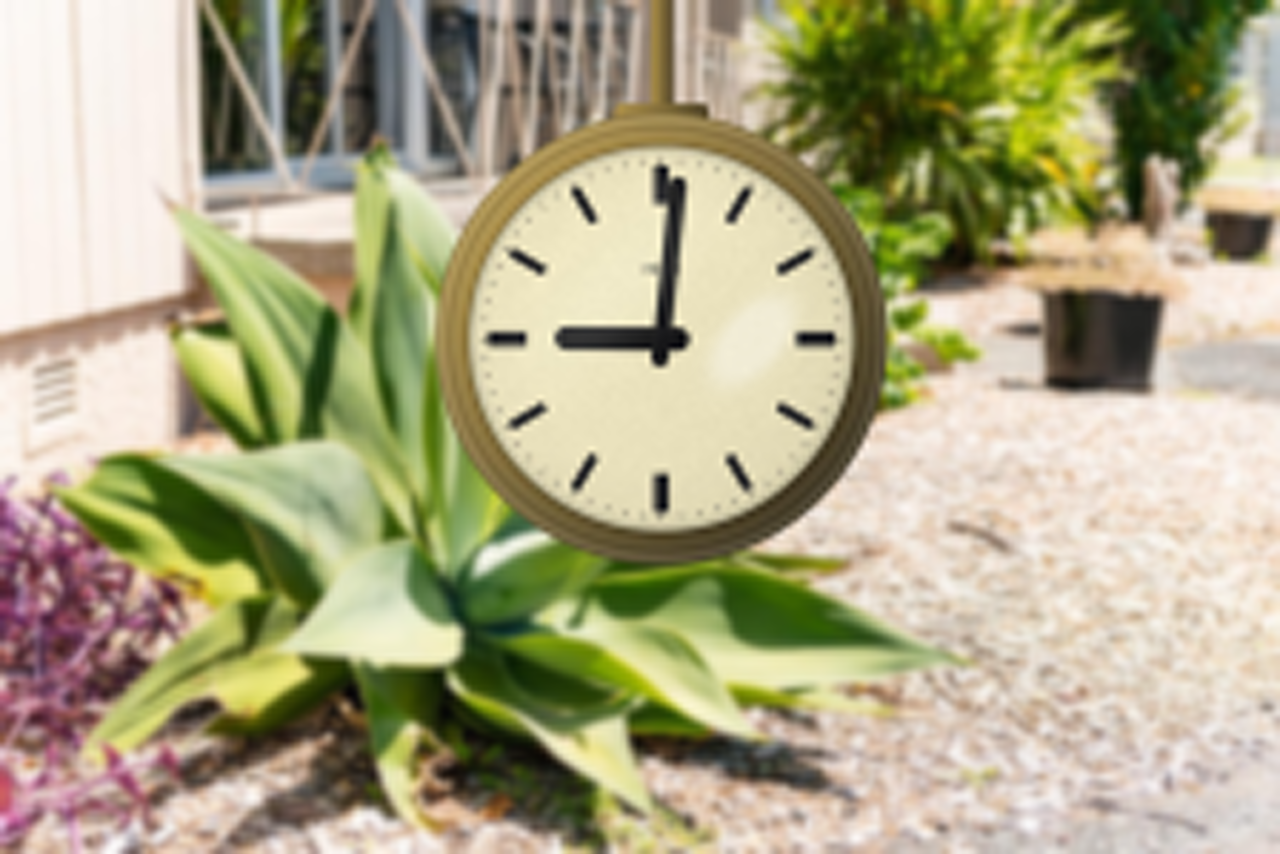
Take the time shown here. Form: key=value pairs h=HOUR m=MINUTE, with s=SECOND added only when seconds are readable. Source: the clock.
h=9 m=1
